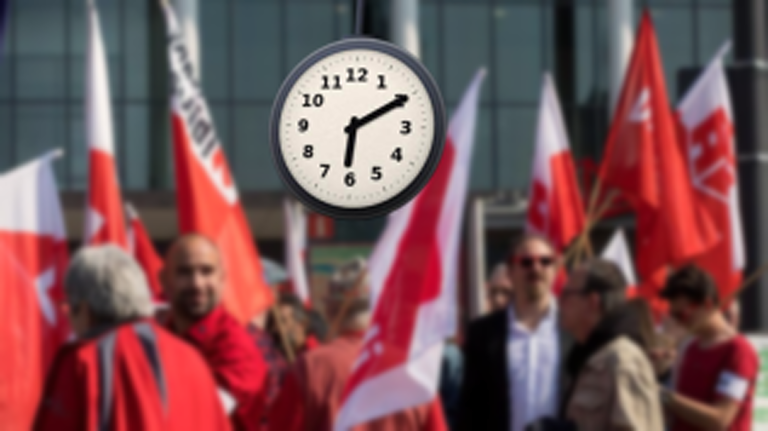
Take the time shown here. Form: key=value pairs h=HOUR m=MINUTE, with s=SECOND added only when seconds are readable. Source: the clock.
h=6 m=10
